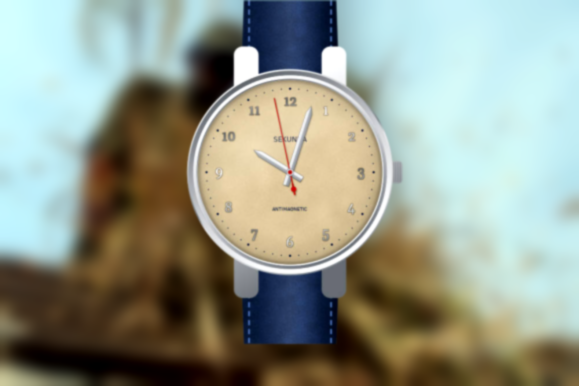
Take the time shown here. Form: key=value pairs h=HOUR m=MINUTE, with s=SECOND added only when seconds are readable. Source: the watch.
h=10 m=2 s=58
